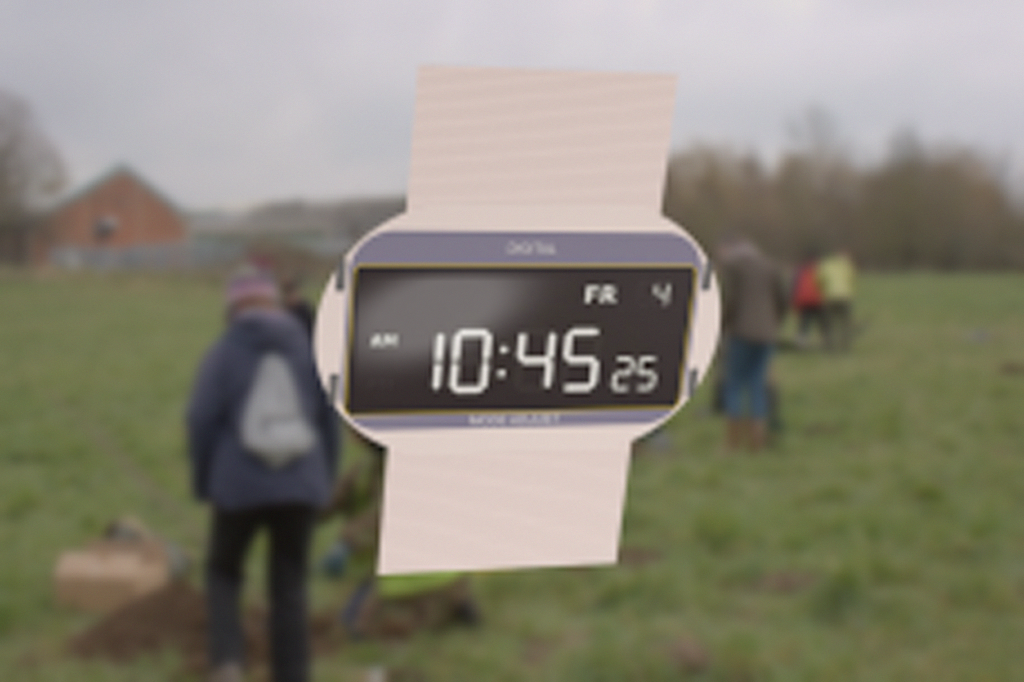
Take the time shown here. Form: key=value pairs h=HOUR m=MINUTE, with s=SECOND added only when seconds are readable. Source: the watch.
h=10 m=45 s=25
